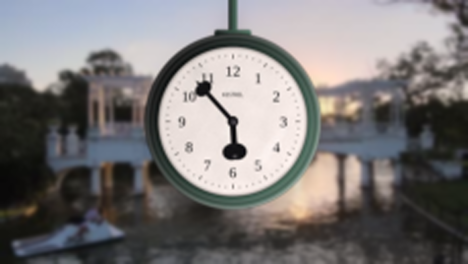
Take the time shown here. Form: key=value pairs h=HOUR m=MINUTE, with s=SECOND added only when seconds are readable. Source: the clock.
h=5 m=53
